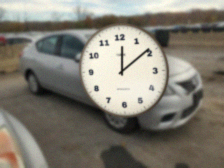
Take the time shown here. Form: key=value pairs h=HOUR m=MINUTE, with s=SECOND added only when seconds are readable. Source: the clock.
h=12 m=9
